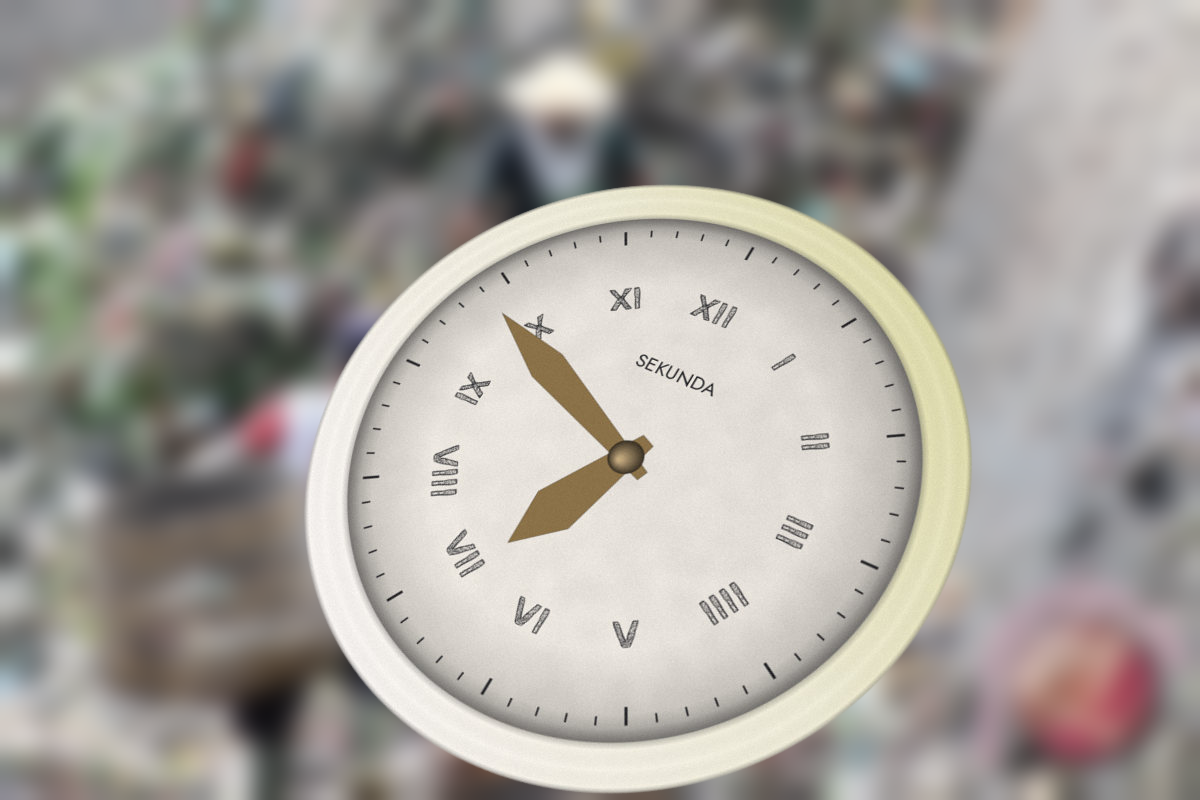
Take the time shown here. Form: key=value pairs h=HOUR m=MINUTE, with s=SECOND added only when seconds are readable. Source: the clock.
h=6 m=49
